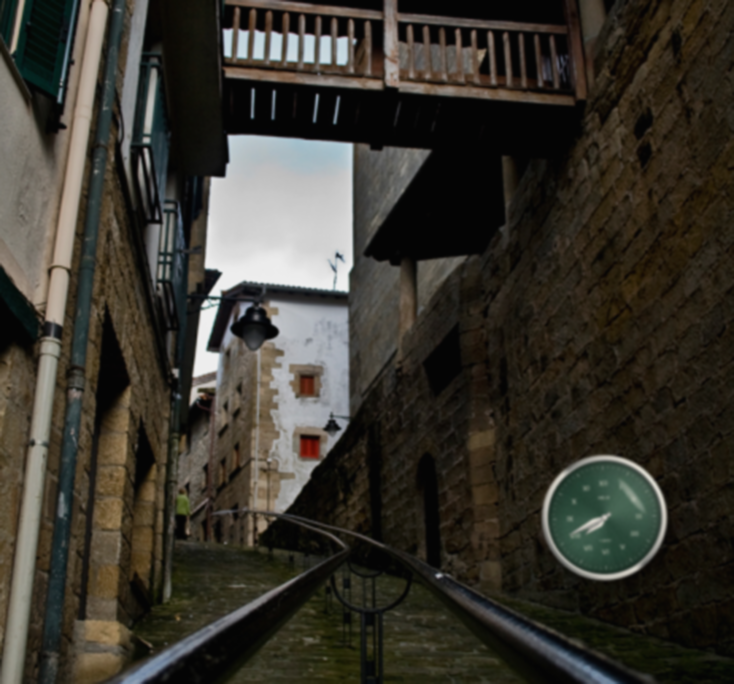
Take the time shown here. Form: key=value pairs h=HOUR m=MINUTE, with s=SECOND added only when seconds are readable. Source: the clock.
h=7 m=41
